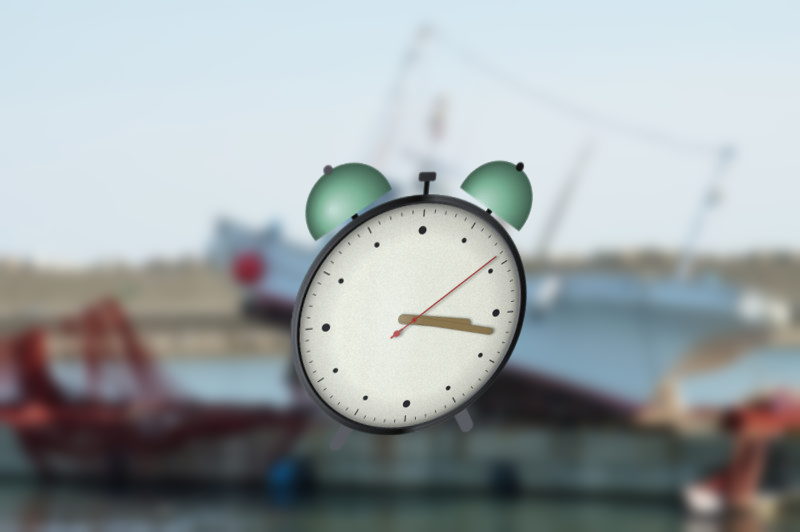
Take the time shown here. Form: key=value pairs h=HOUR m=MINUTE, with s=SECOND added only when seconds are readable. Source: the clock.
h=3 m=17 s=9
